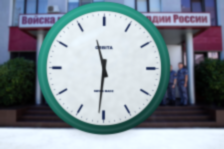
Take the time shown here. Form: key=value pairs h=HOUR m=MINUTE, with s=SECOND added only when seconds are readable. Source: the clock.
h=11 m=31
